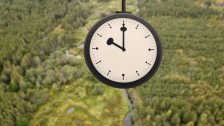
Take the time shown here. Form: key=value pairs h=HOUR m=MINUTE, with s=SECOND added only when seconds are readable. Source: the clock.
h=10 m=0
